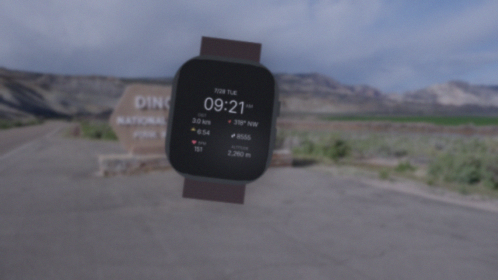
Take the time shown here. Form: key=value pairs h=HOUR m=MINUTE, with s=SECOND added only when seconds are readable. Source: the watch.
h=9 m=21
